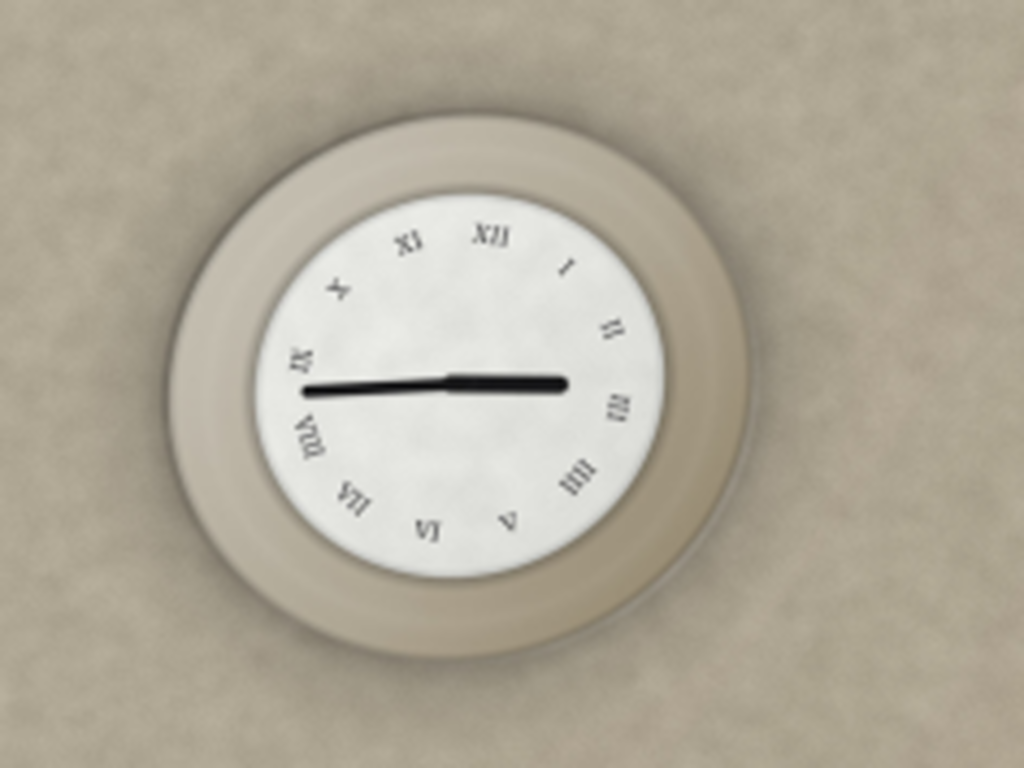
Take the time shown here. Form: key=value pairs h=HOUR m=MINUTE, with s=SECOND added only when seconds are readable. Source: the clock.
h=2 m=43
